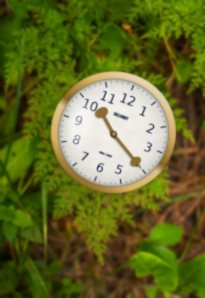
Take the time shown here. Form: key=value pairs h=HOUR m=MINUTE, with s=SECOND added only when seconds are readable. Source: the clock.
h=10 m=20
